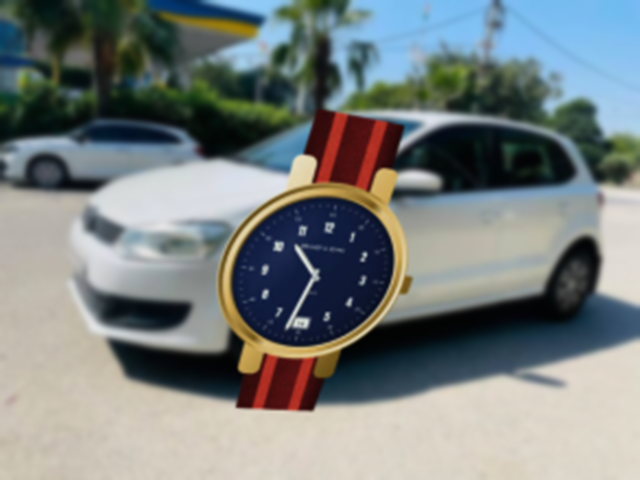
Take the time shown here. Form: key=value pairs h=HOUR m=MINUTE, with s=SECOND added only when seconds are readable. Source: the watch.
h=10 m=32
